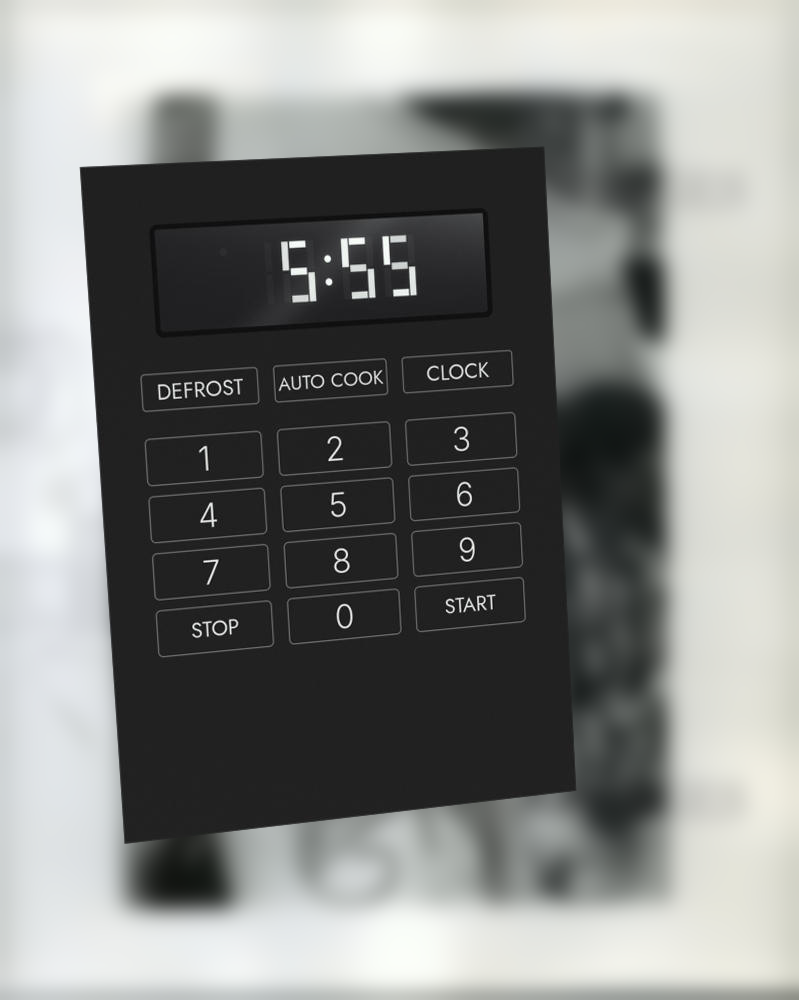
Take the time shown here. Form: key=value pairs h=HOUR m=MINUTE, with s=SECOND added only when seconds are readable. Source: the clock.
h=5 m=55
